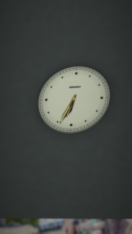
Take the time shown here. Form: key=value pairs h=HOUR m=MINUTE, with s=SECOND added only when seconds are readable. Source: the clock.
h=6 m=34
